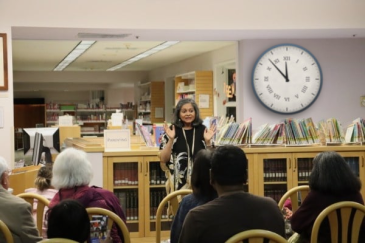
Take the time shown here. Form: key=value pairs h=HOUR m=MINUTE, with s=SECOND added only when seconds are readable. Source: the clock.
h=11 m=53
